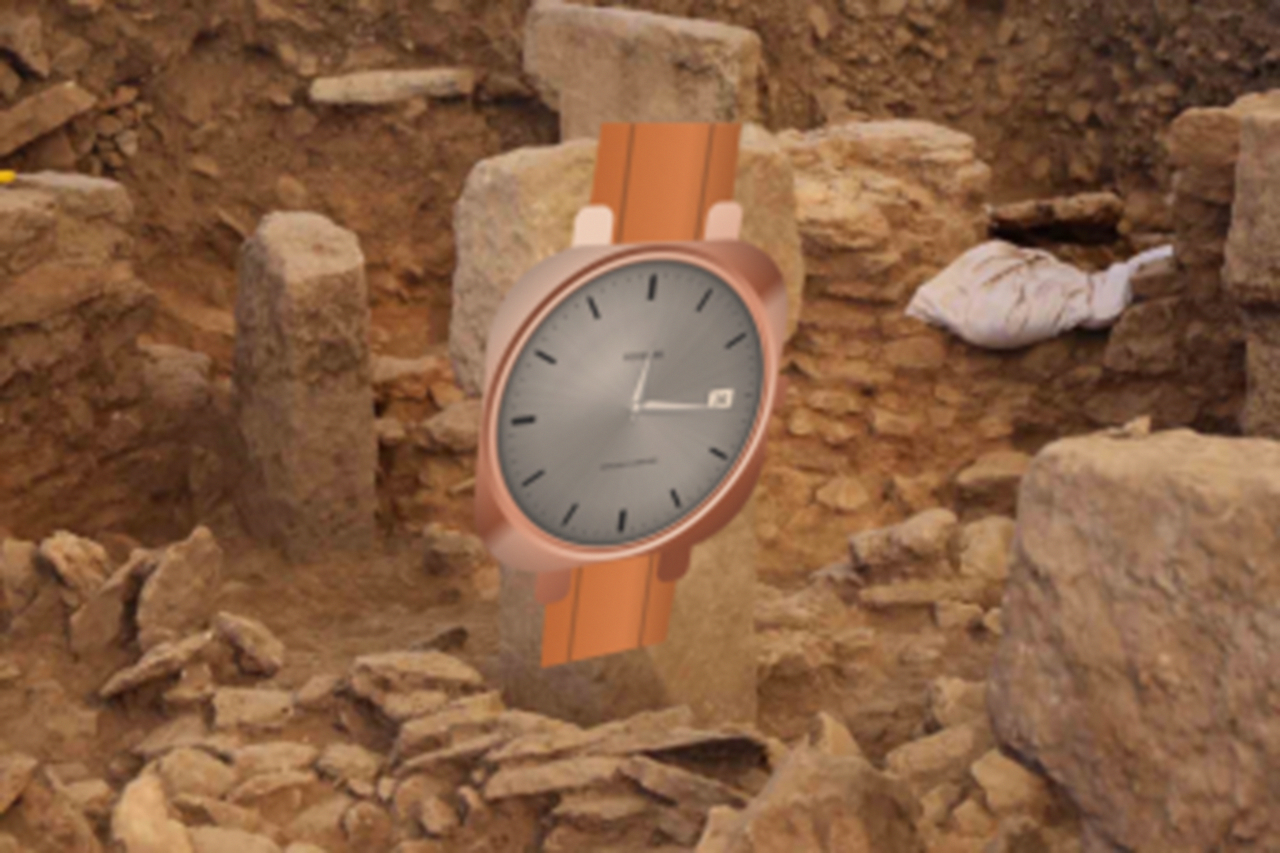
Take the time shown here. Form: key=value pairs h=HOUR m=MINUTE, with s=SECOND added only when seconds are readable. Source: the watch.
h=12 m=16
